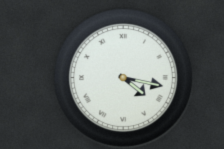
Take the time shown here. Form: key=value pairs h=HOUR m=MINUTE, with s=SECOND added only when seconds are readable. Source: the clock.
h=4 m=17
